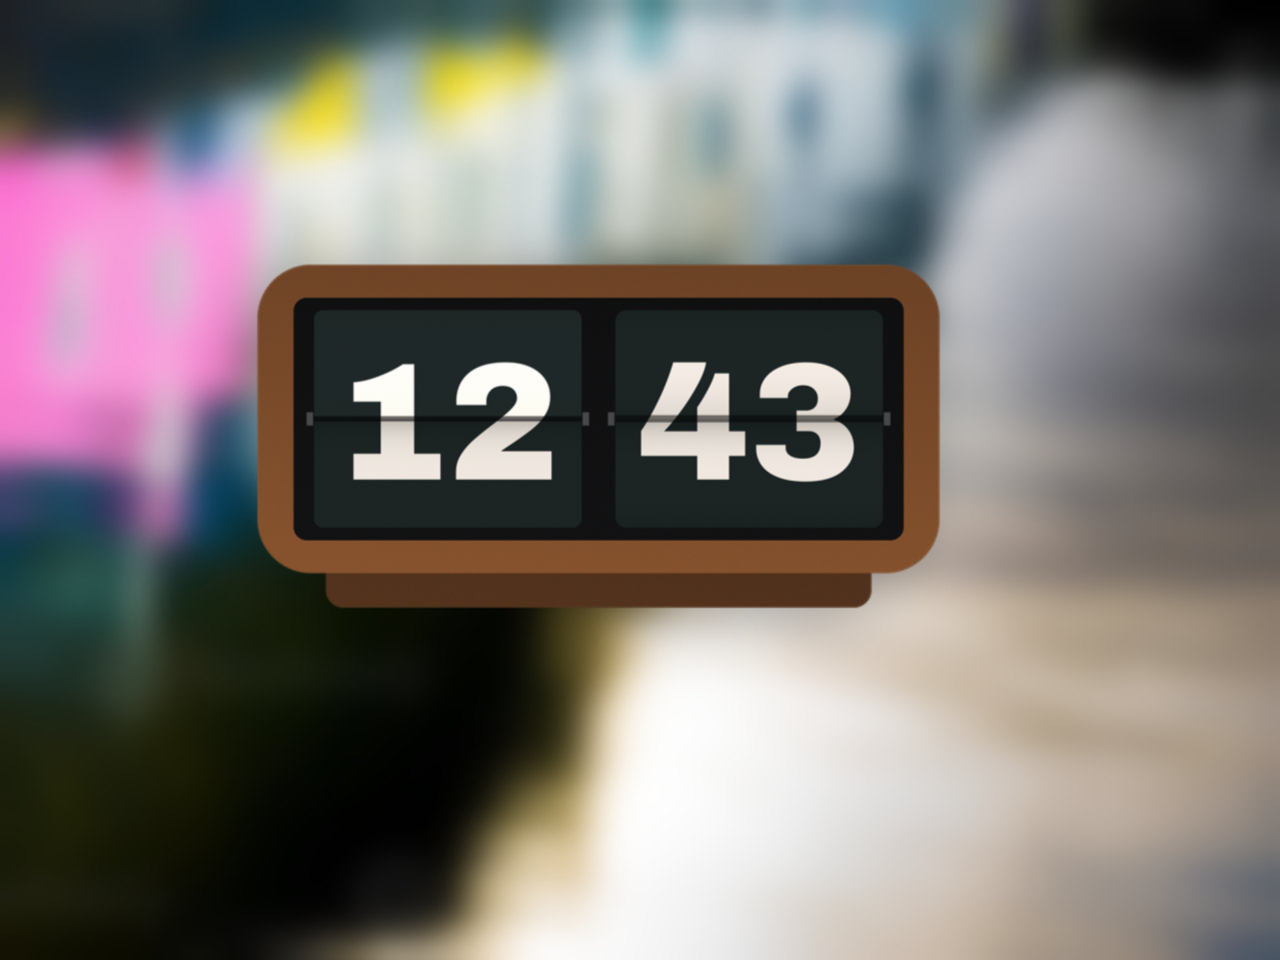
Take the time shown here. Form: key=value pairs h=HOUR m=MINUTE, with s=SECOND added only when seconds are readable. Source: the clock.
h=12 m=43
